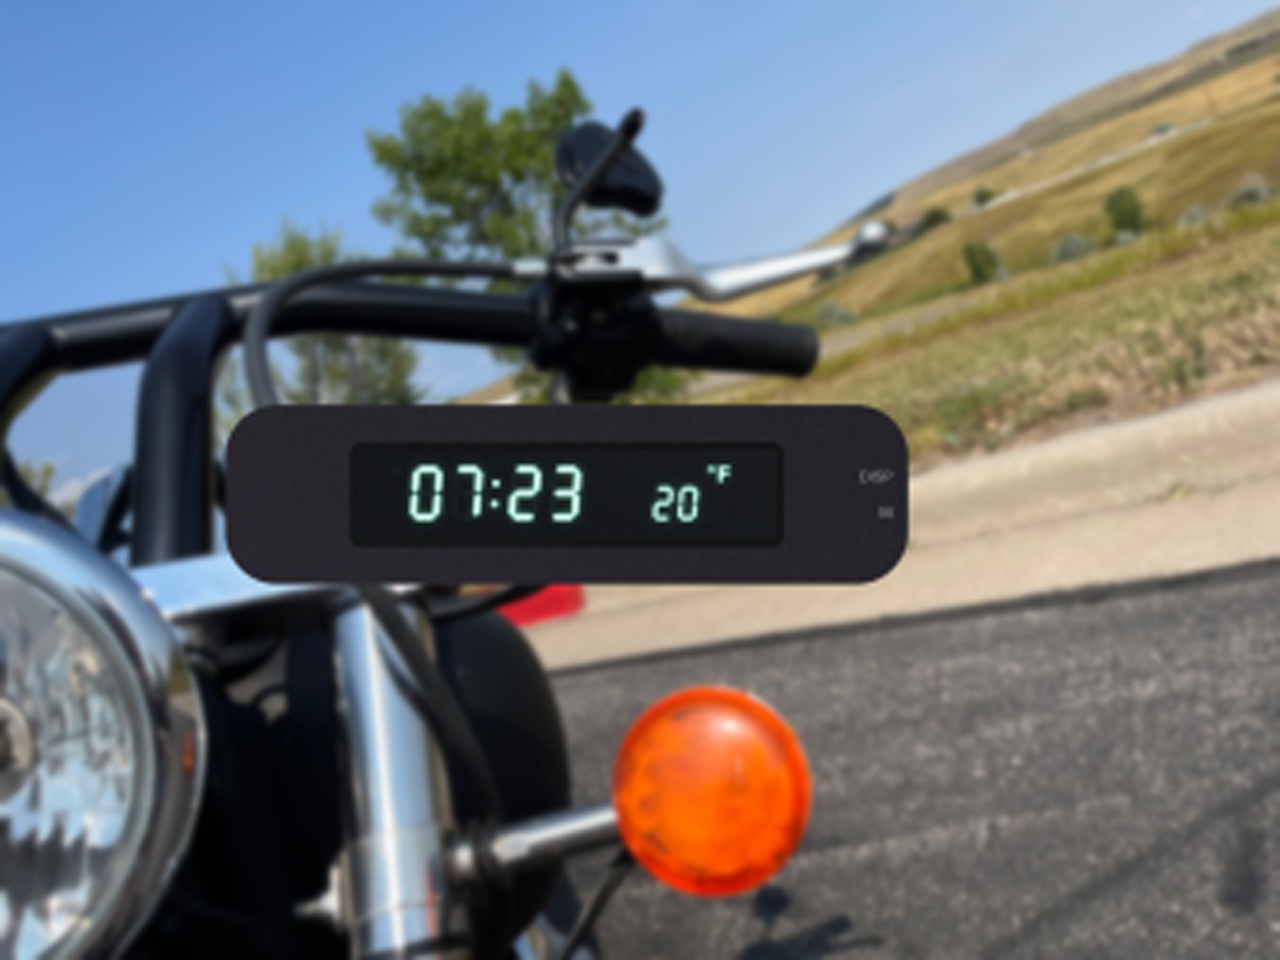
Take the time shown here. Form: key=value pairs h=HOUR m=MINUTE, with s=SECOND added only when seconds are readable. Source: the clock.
h=7 m=23
